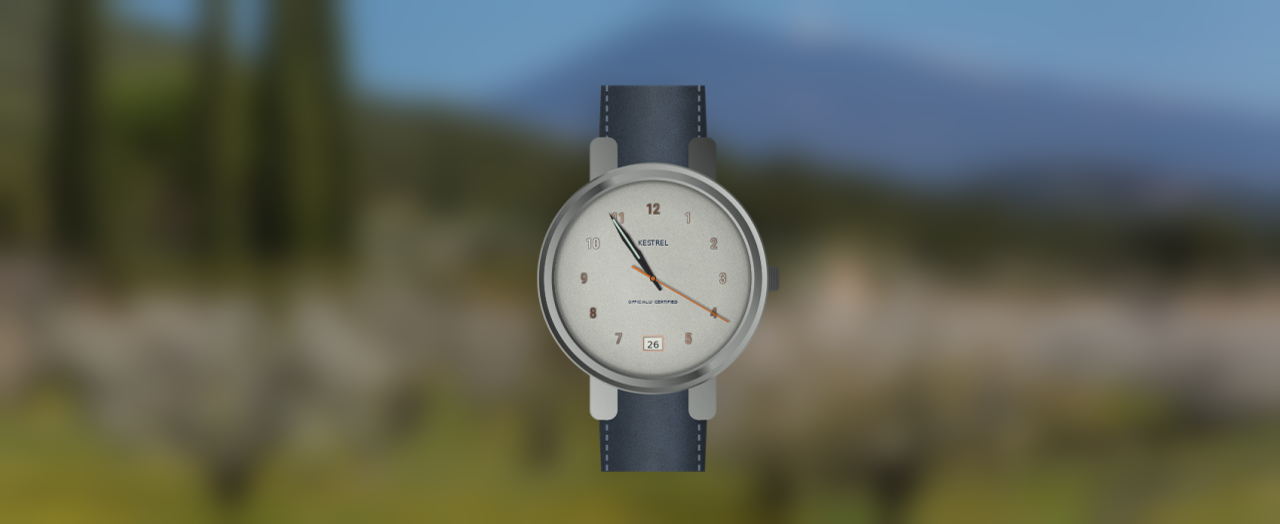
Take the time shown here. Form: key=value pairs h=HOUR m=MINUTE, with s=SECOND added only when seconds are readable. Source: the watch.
h=10 m=54 s=20
